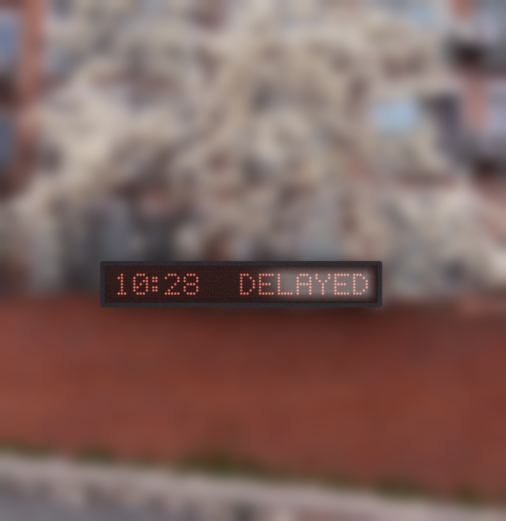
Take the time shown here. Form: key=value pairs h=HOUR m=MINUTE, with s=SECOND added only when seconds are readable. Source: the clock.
h=10 m=28
